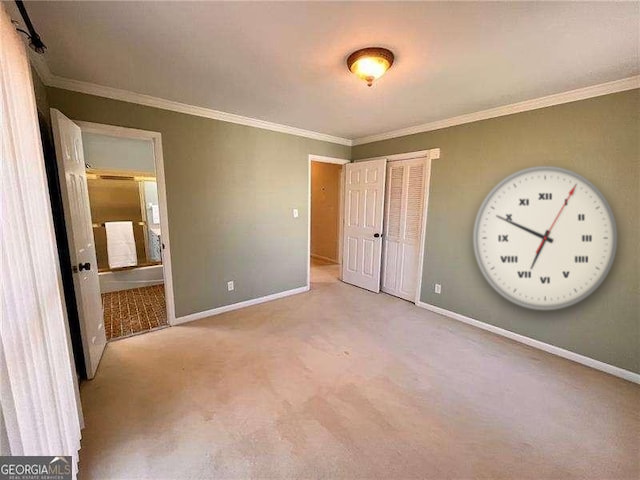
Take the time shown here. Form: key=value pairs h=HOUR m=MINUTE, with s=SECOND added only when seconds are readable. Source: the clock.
h=6 m=49 s=5
